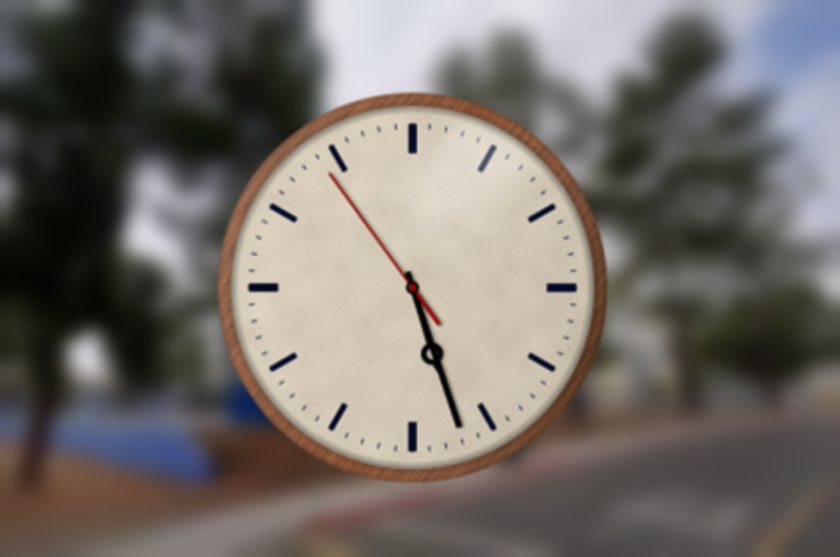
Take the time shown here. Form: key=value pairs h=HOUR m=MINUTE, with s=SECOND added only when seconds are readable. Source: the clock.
h=5 m=26 s=54
